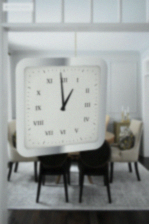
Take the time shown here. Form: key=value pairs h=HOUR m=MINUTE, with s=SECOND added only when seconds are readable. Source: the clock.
h=12 m=59
